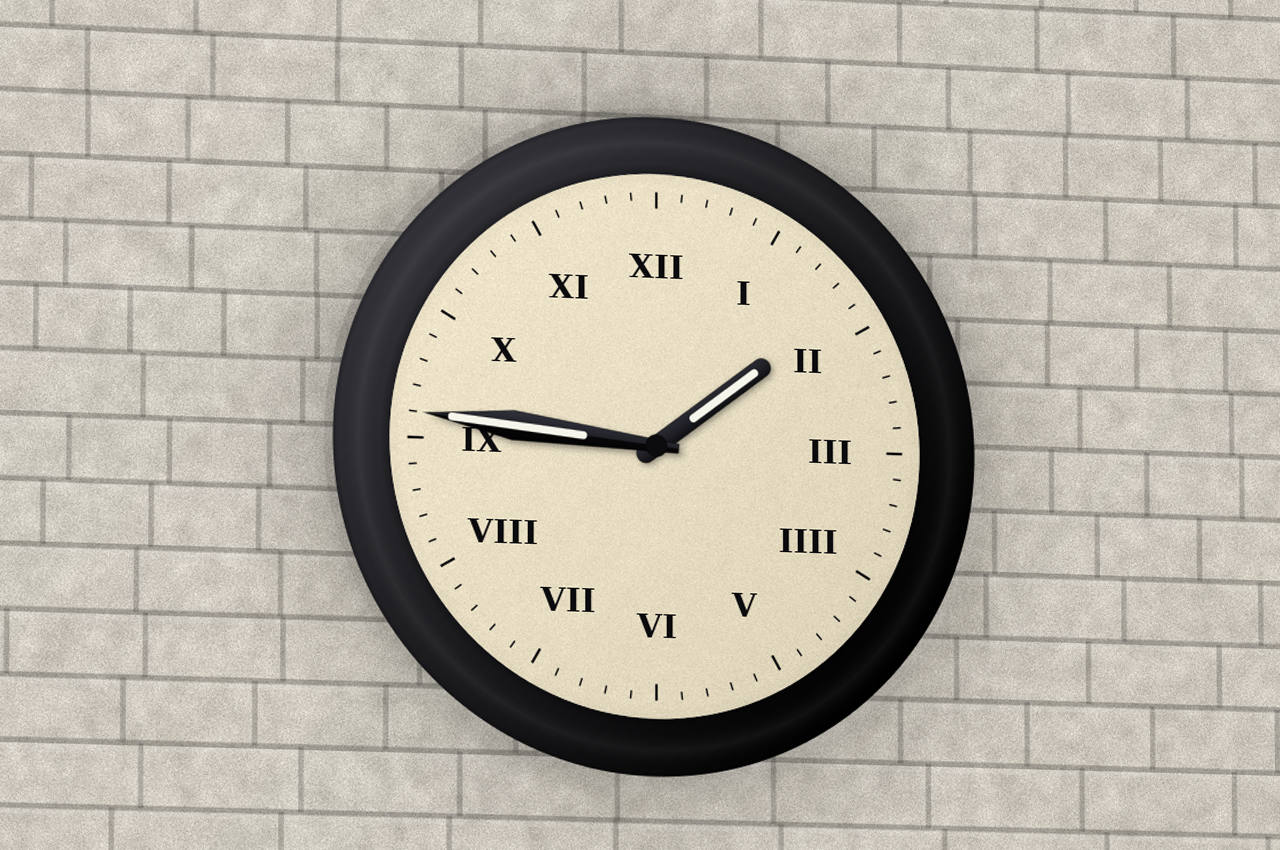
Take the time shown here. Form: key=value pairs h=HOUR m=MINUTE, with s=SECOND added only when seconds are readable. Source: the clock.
h=1 m=46
